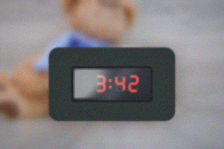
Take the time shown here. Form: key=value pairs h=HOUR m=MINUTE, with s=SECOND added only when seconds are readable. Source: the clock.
h=3 m=42
